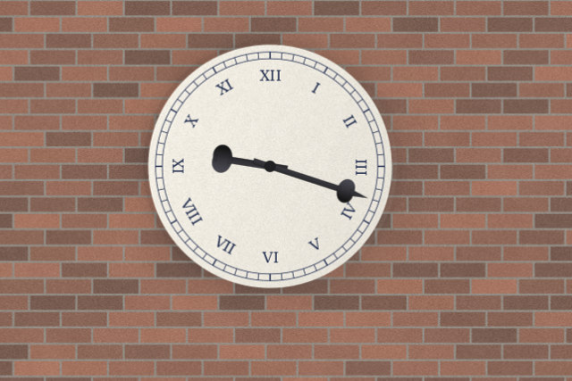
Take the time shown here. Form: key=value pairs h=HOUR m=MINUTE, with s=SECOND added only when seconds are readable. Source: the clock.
h=9 m=18
